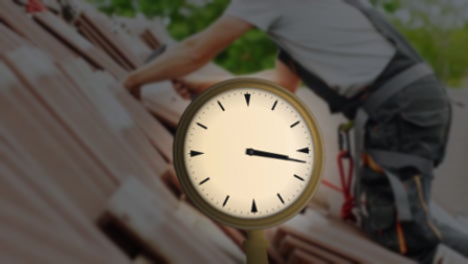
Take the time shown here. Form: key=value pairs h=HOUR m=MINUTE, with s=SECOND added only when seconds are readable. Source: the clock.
h=3 m=17
